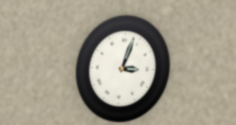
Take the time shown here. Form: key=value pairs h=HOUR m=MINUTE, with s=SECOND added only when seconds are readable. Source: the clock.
h=3 m=3
